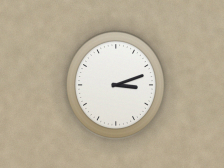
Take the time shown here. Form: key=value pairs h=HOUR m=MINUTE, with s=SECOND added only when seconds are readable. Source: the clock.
h=3 m=12
